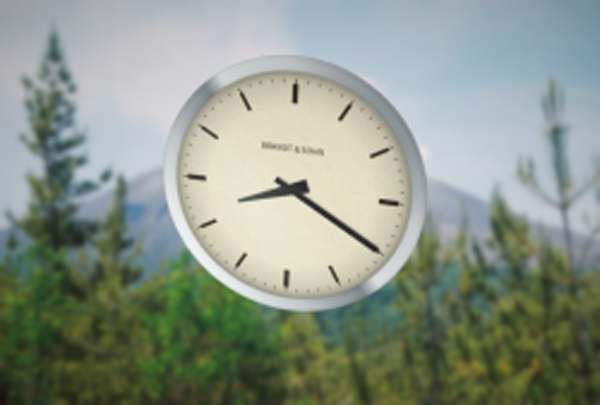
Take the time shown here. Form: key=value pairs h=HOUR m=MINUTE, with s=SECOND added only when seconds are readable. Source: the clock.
h=8 m=20
